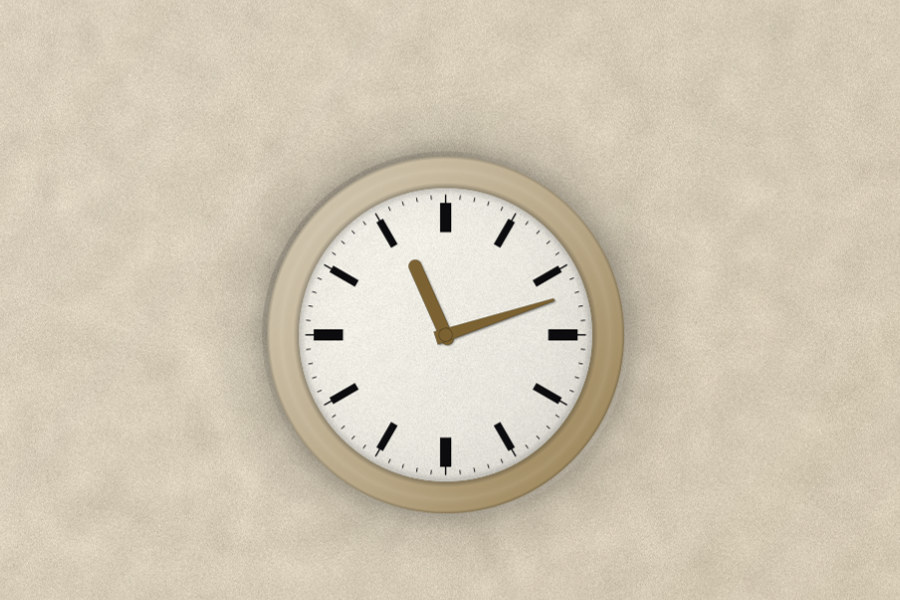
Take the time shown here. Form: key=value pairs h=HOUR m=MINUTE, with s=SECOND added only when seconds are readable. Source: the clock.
h=11 m=12
